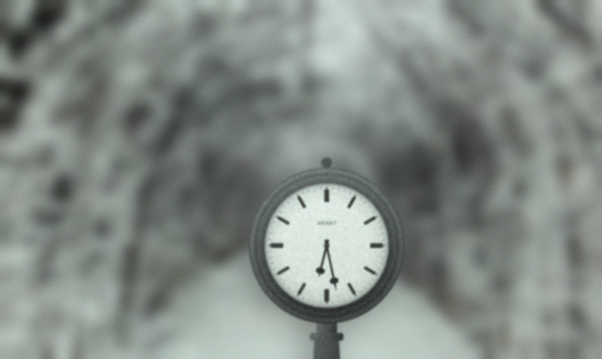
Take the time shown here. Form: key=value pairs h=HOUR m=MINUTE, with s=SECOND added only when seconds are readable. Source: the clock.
h=6 m=28
